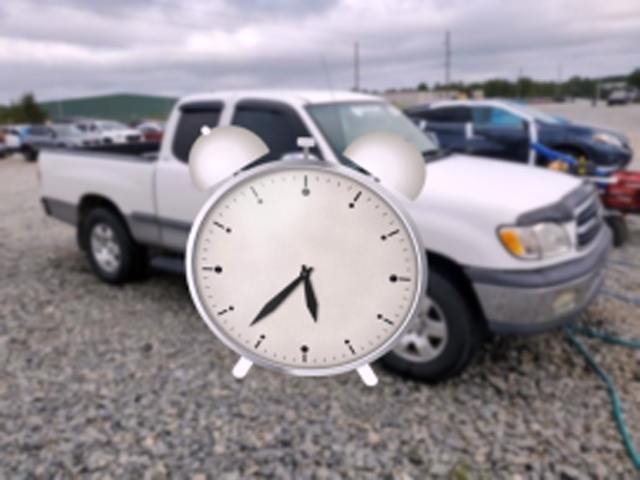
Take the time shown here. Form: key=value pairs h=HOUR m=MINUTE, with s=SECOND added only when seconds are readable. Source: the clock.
h=5 m=37
